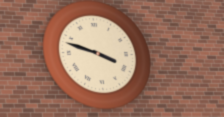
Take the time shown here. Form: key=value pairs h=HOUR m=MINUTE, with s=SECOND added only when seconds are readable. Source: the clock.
h=3 m=48
